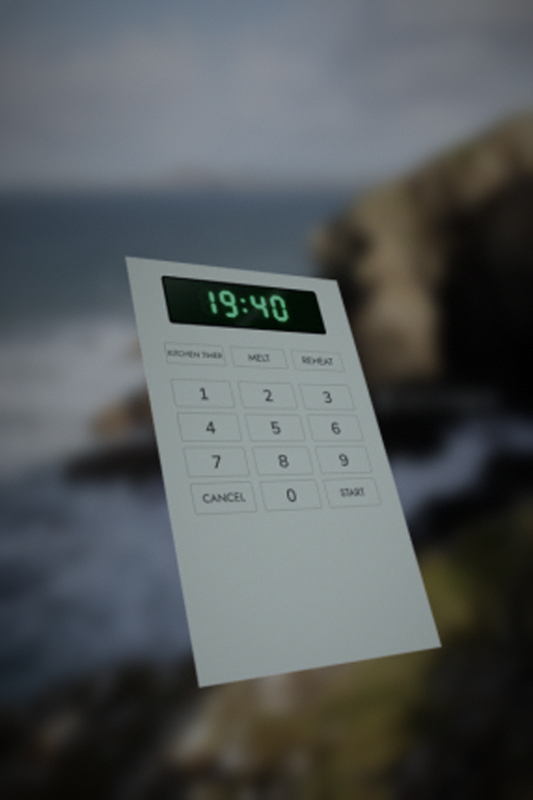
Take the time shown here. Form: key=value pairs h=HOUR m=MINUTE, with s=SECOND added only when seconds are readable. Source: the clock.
h=19 m=40
